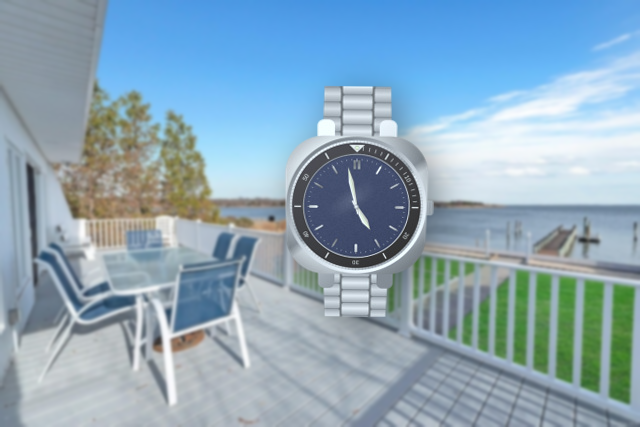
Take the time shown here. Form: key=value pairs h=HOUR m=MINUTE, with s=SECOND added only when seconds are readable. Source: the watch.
h=4 m=58
